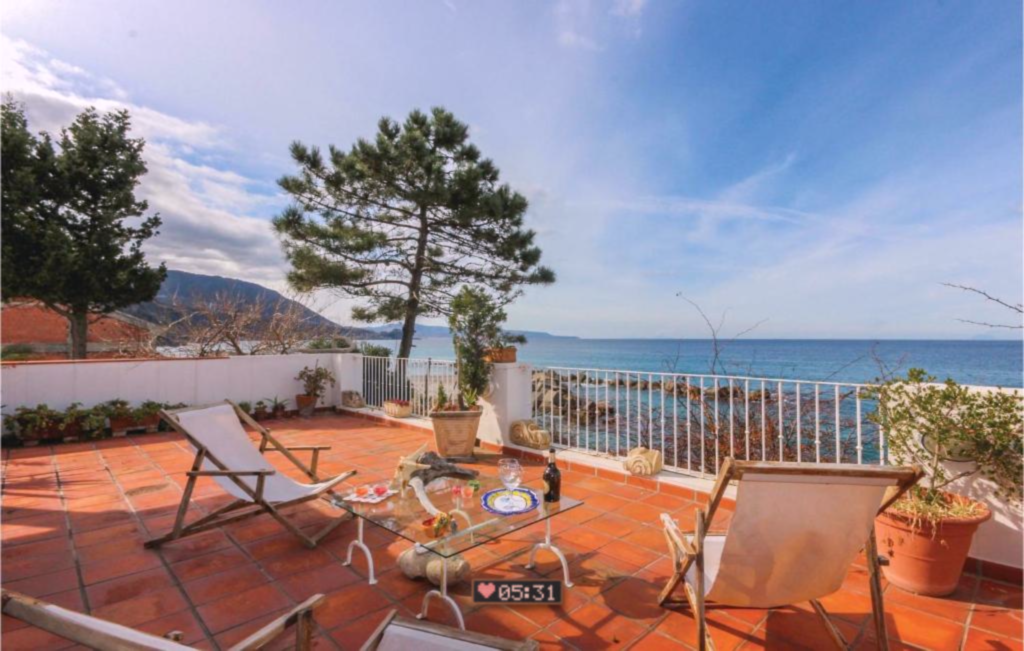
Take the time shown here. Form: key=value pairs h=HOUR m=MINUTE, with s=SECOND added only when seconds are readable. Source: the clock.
h=5 m=31
